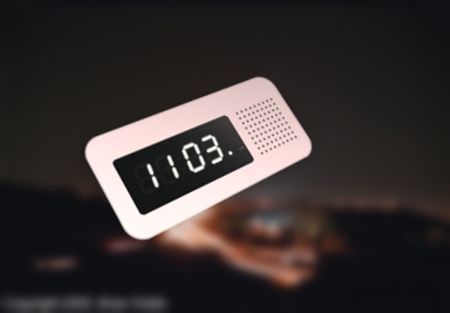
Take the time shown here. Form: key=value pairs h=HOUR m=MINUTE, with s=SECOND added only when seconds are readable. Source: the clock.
h=11 m=3
